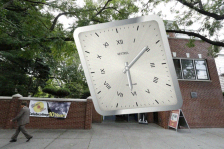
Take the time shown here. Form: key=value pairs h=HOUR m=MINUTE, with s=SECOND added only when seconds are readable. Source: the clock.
h=6 m=9
